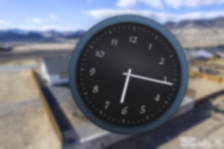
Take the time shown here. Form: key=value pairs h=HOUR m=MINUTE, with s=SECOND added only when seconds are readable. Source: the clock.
h=6 m=16
